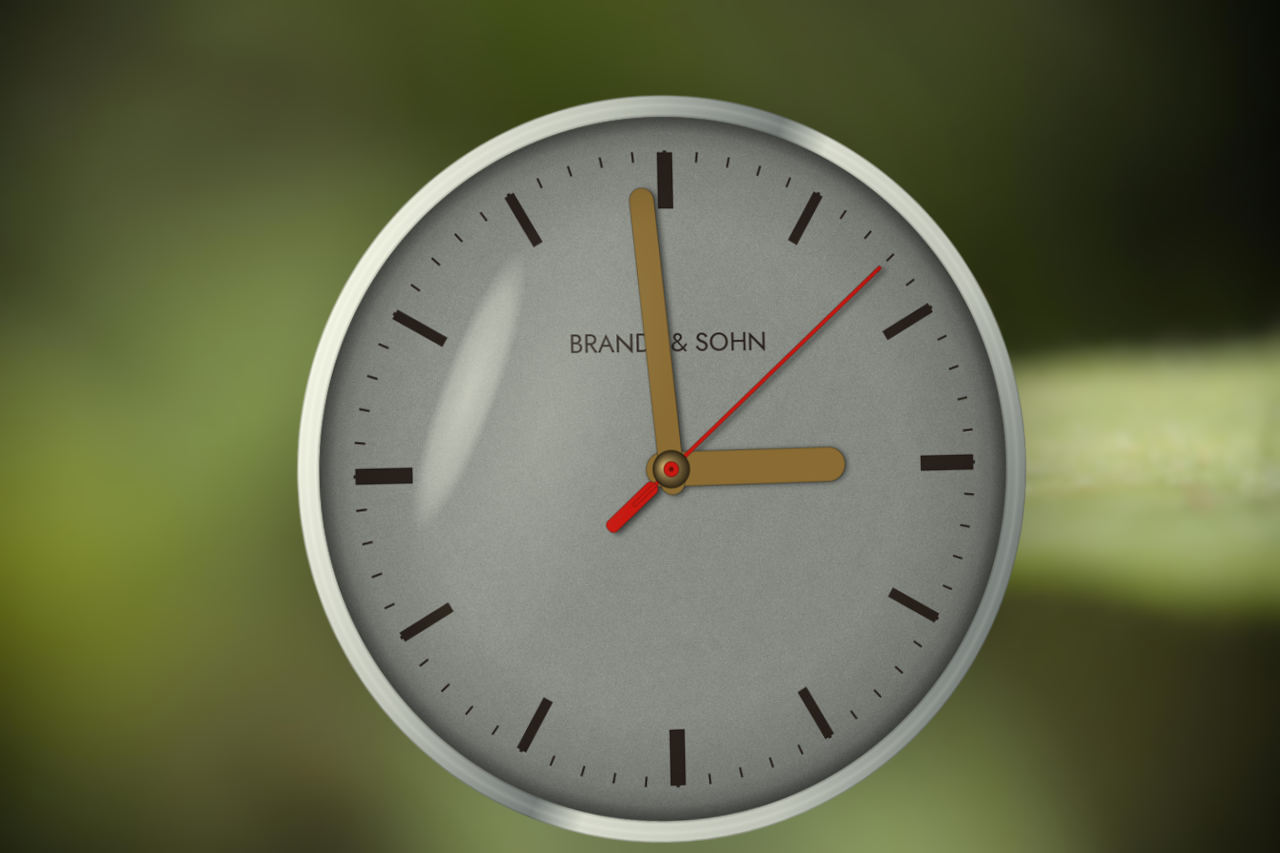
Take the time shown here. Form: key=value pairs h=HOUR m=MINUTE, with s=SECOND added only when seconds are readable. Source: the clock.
h=2 m=59 s=8
